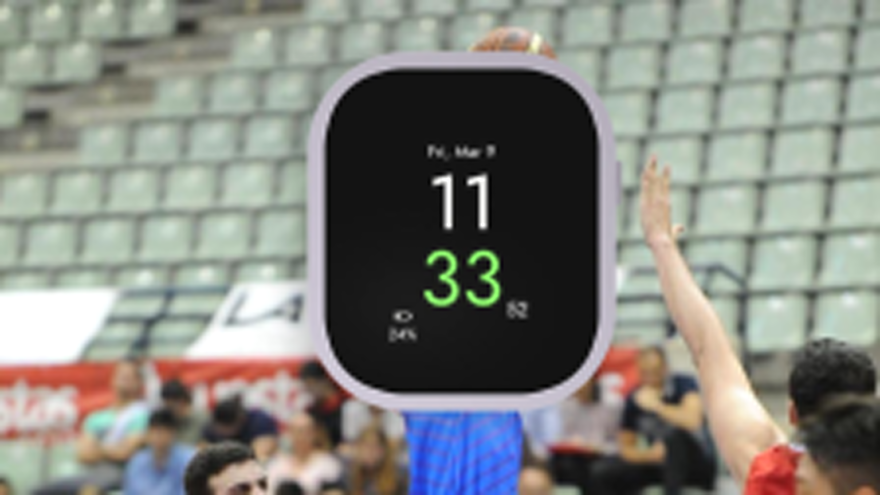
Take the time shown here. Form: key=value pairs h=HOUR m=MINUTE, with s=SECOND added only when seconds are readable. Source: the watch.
h=11 m=33
